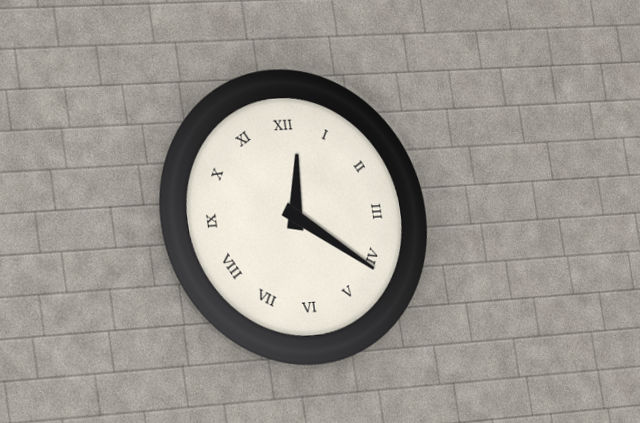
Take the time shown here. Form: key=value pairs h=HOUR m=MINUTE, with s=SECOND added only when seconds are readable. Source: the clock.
h=12 m=21
